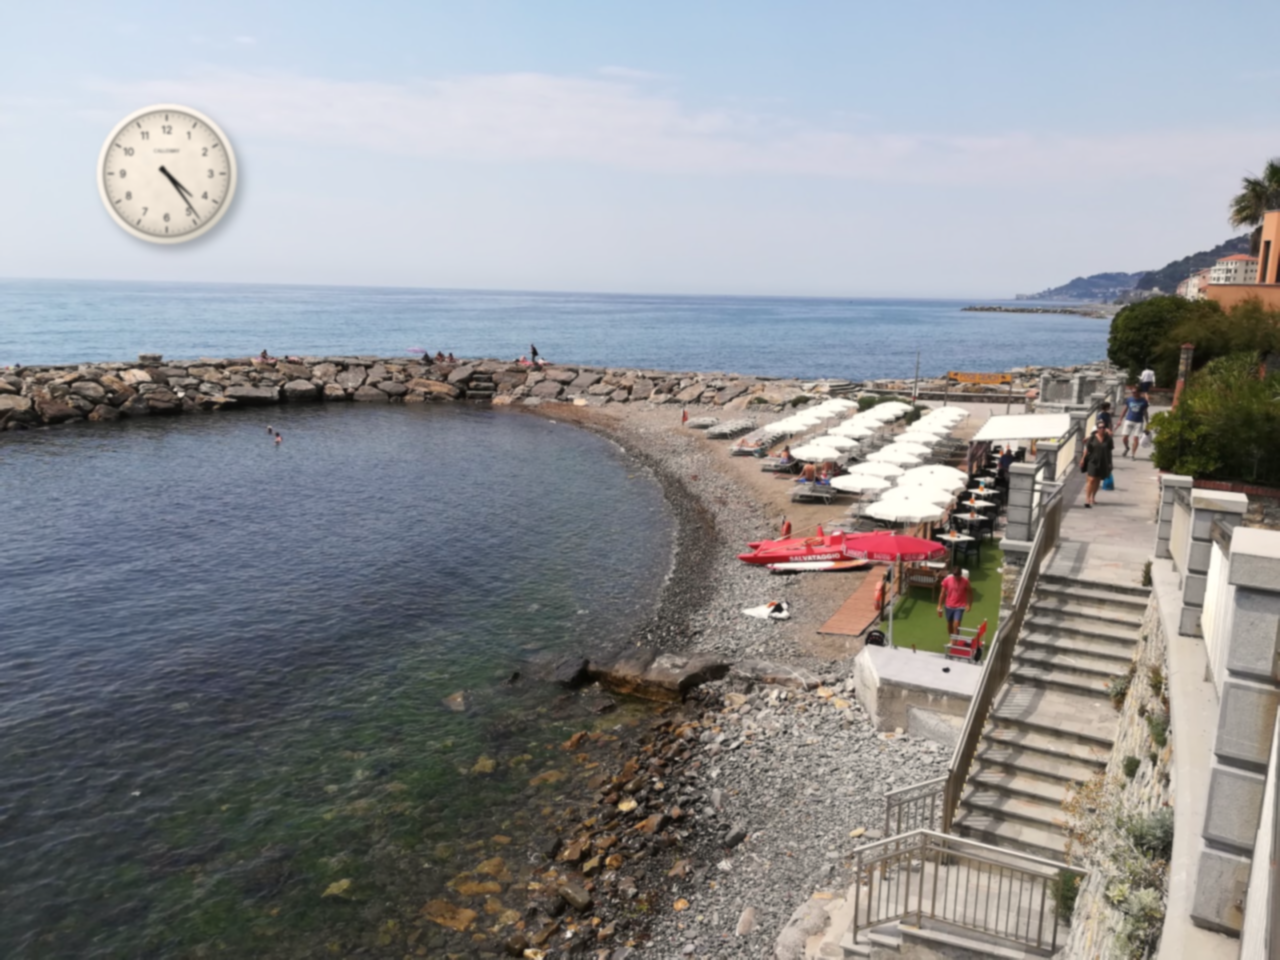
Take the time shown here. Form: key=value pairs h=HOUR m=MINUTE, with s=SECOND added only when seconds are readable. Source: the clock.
h=4 m=24
